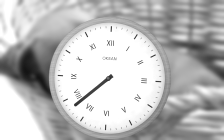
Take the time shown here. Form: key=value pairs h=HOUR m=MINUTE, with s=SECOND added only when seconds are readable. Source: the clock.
h=7 m=38
